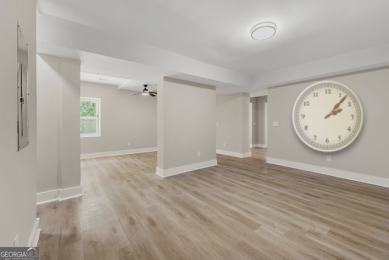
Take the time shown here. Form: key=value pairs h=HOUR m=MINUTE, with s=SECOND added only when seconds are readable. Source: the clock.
h=2 m=7
